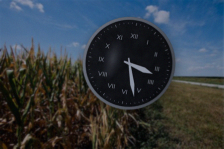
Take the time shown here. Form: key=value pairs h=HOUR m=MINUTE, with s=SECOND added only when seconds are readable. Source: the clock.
h=3 m=27
